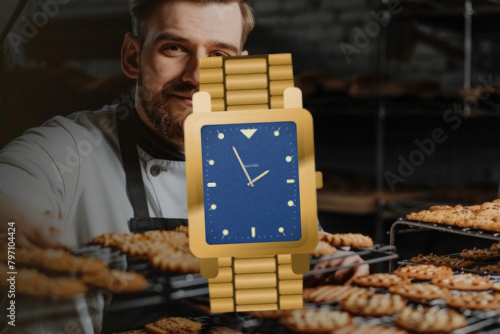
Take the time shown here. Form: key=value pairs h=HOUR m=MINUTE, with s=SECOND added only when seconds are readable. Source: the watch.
h=1 m=56
